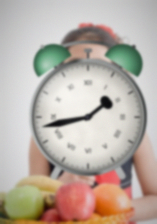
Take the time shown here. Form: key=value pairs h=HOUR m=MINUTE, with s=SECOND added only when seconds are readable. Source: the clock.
h=1 m=43
